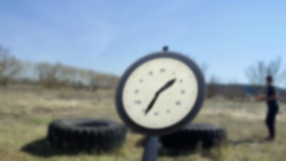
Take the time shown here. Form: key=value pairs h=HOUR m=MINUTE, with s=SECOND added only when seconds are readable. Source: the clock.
h=1 m=34
